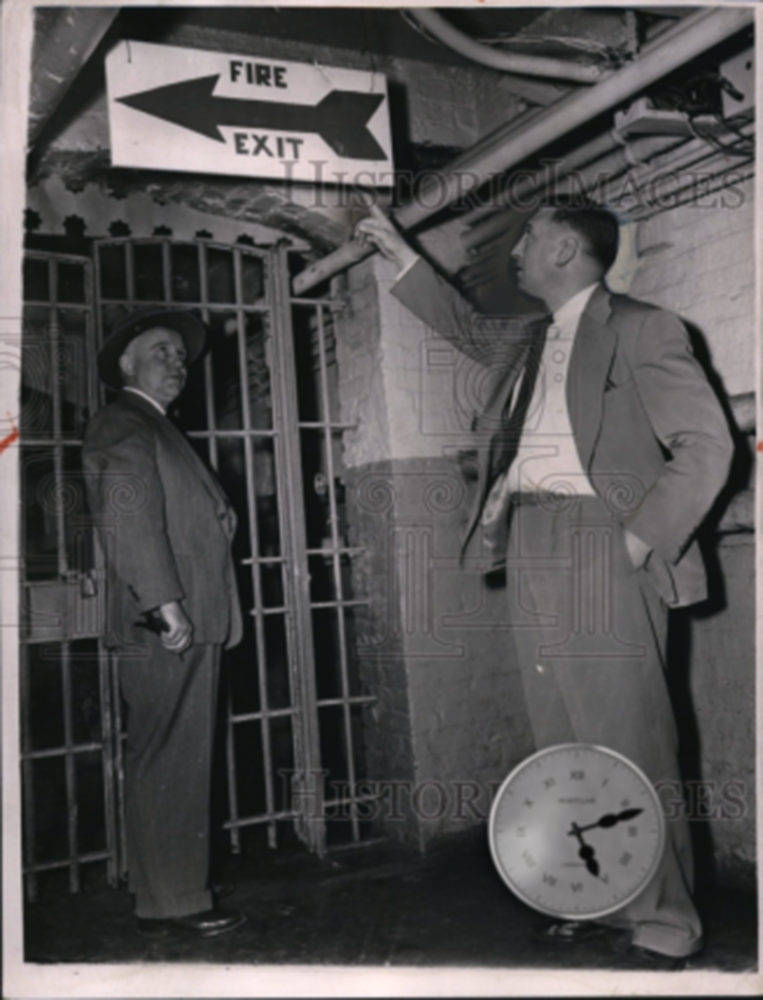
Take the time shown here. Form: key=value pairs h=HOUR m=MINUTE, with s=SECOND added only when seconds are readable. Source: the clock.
h=5 m=12
